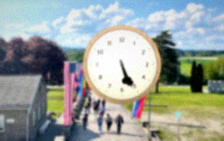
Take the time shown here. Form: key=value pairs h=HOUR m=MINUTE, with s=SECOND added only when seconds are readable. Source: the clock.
h=5 m=26
